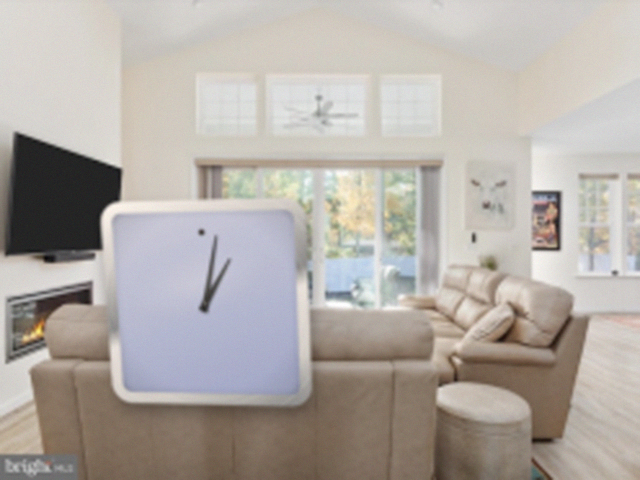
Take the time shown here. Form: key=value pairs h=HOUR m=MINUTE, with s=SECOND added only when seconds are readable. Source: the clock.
h=1 m=2
